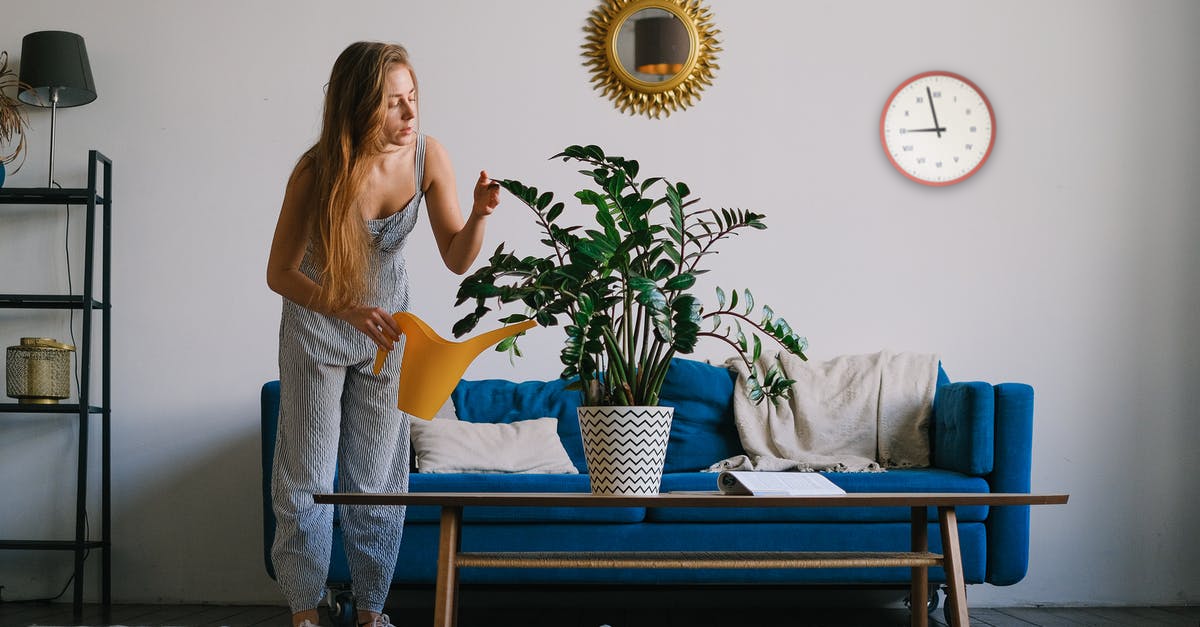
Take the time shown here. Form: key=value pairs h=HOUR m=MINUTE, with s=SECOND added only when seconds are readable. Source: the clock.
h=8 m=58
